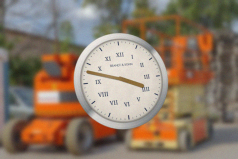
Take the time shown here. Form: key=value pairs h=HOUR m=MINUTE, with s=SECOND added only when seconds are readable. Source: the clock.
h=3 m=48
